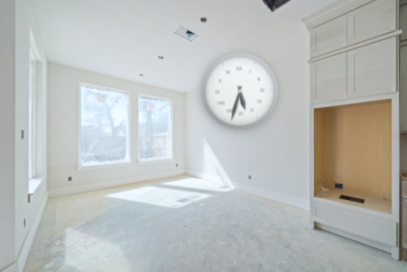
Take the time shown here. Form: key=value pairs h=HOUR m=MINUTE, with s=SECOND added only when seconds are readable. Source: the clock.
h=5 m=33
